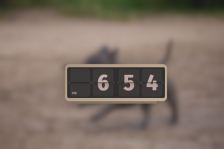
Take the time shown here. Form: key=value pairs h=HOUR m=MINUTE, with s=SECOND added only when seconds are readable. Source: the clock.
h=6 m=54
